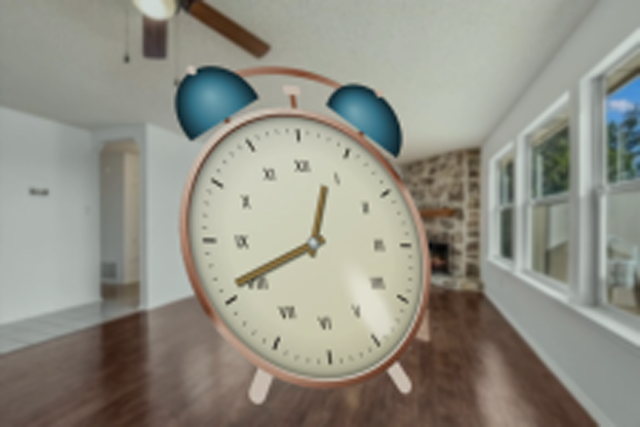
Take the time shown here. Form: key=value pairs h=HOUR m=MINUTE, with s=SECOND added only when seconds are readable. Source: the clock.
h=12 m=41
